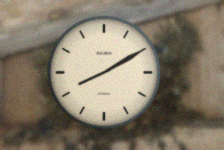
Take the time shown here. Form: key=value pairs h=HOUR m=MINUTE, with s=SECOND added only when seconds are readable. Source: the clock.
h=8 m=10
